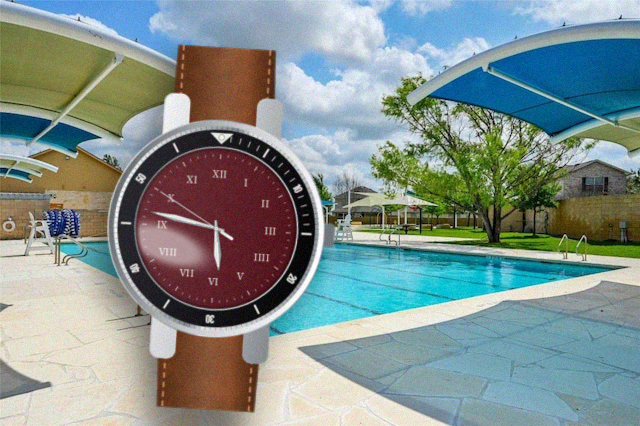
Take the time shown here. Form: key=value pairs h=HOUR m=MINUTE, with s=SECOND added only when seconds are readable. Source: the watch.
h=5 m=46 s=50
